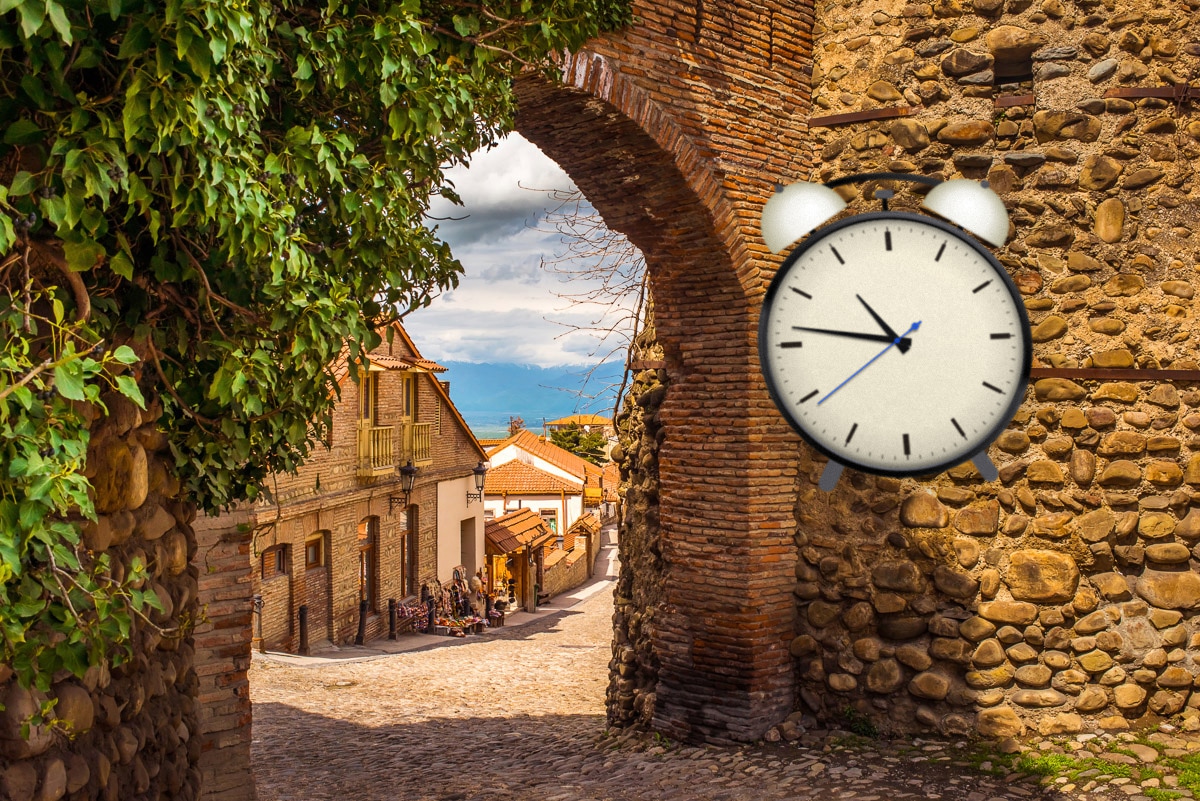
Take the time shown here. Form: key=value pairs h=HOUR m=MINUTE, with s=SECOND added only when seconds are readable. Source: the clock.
h=10 m=46 s=39
